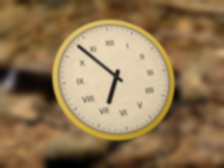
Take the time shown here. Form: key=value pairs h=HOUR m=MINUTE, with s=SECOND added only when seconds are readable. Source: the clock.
h=6 m=53
